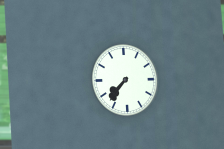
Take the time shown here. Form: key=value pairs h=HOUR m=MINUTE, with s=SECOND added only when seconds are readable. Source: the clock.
h=7 m=37
